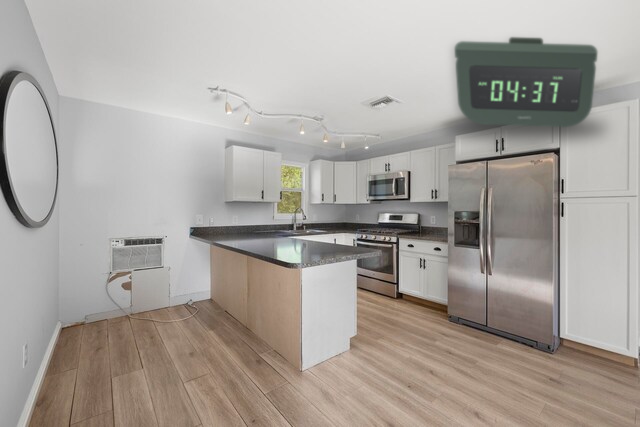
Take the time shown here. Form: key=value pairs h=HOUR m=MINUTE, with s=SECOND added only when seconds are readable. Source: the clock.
h=4 m=37
